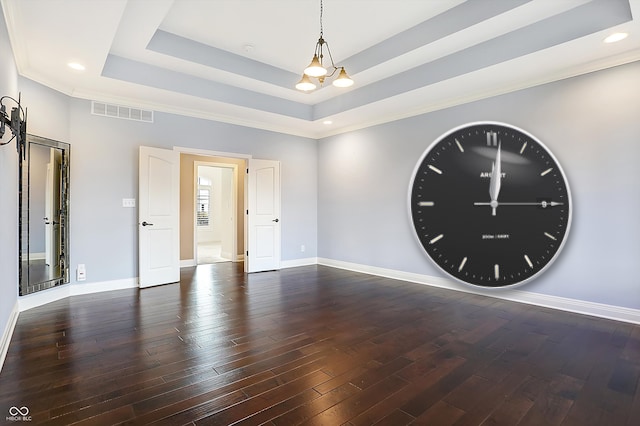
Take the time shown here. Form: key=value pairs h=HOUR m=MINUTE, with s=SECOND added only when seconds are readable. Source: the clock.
h=12 m=1 s=15
